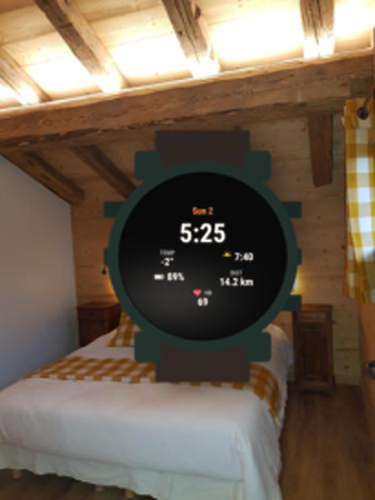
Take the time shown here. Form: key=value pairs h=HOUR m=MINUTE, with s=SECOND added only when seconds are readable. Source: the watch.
h=5 m=25
